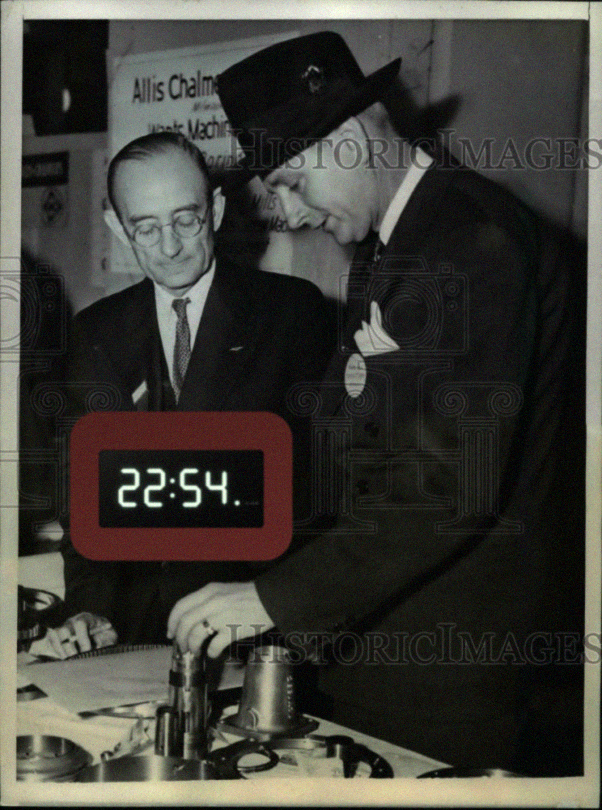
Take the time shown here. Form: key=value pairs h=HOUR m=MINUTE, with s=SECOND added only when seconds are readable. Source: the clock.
h=22 m=54
